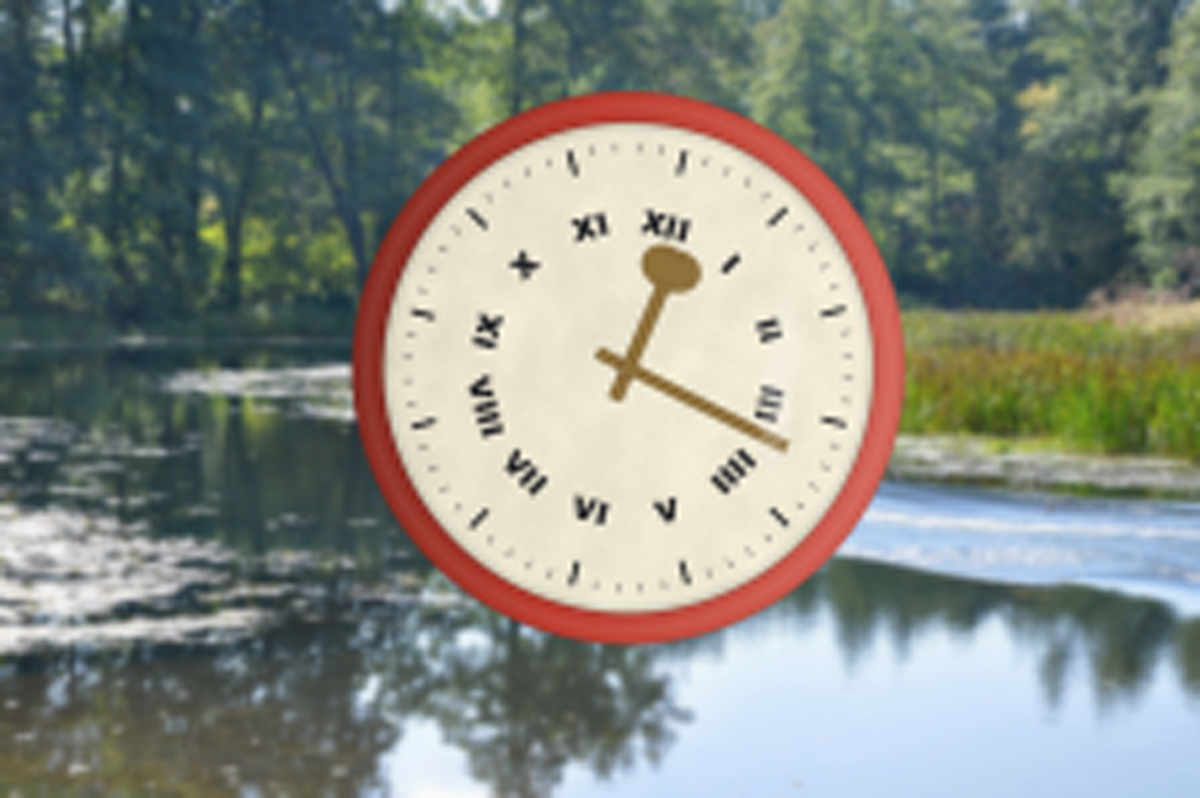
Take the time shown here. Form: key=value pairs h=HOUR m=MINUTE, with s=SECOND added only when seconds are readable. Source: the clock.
h=12 m=17
